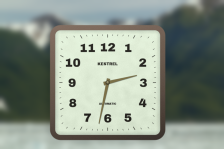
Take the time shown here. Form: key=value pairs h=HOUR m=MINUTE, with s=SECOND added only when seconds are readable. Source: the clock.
h=2 m=32
